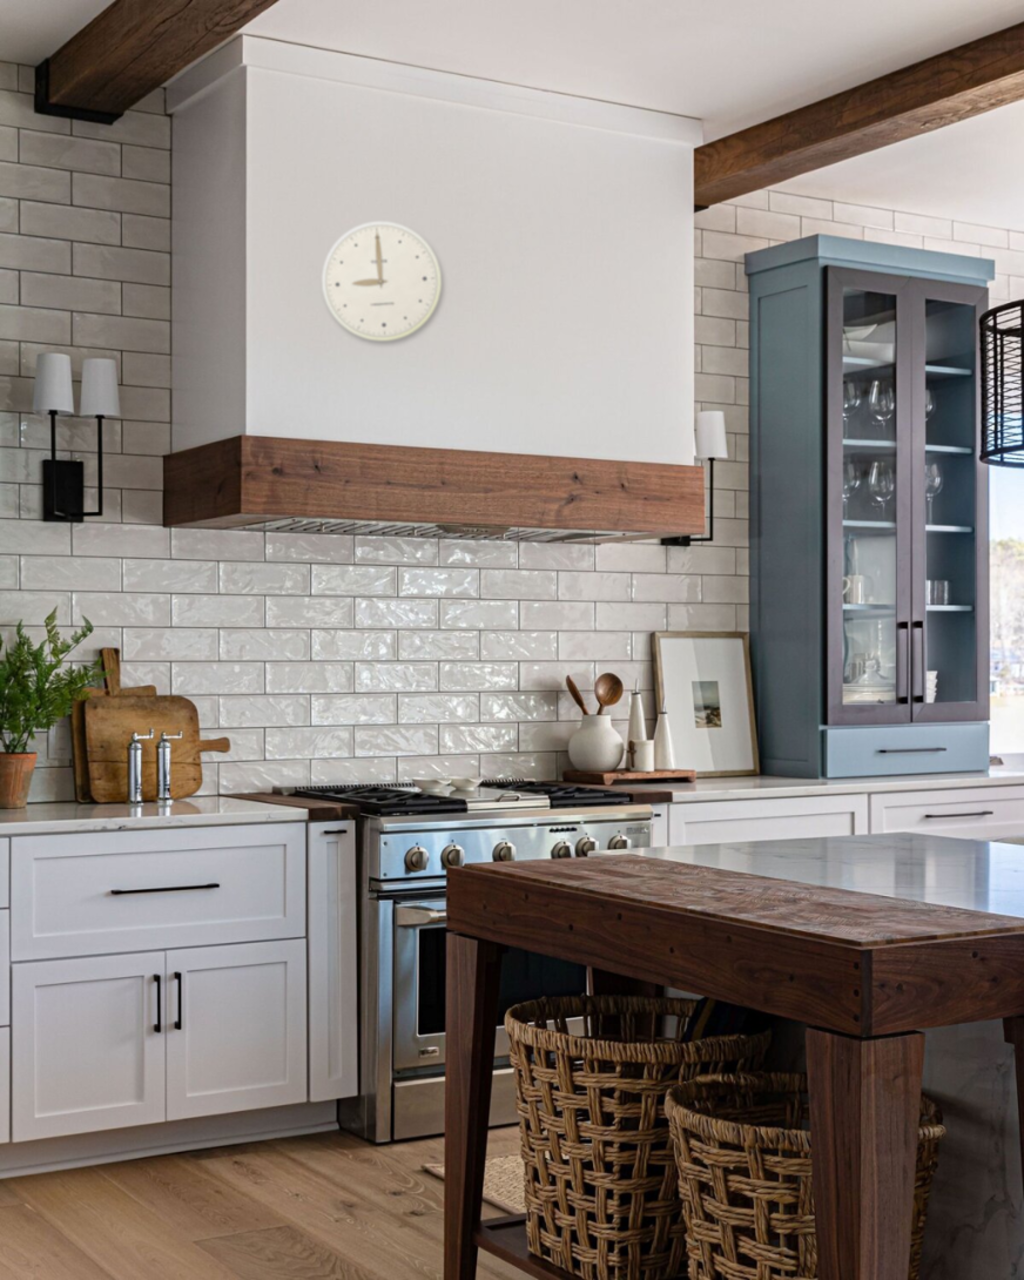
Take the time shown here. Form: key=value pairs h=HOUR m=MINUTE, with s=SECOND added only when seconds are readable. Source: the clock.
h=9 m=0
